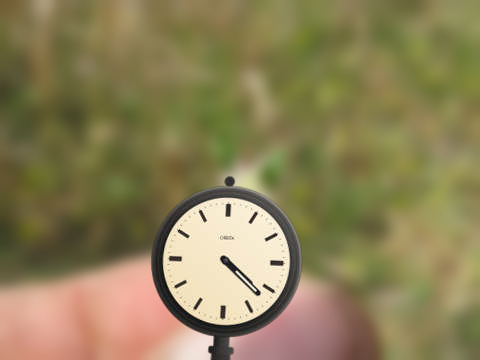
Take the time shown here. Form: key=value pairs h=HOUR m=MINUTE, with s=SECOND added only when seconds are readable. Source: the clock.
h=4 m=22
